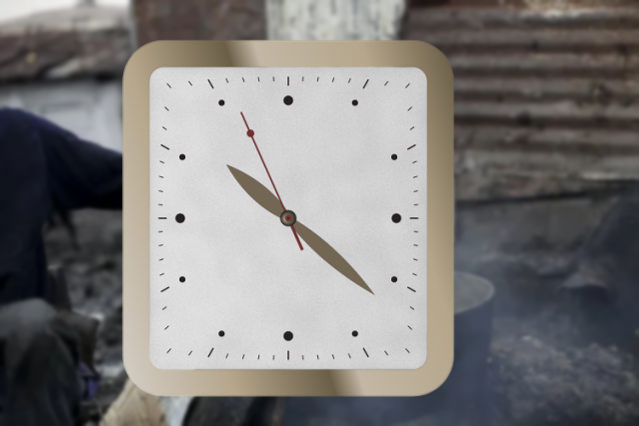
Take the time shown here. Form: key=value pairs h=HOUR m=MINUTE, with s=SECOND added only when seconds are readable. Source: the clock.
h=10 m=21 s=56
